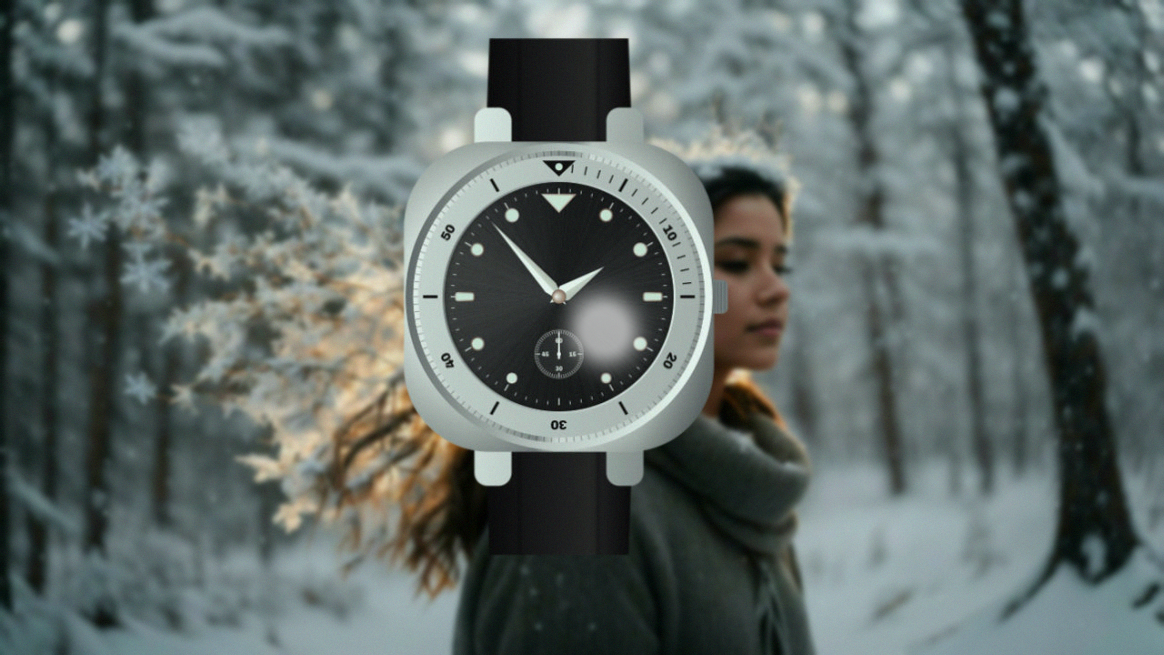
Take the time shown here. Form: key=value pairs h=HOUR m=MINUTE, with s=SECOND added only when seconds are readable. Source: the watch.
h=1 m=53
